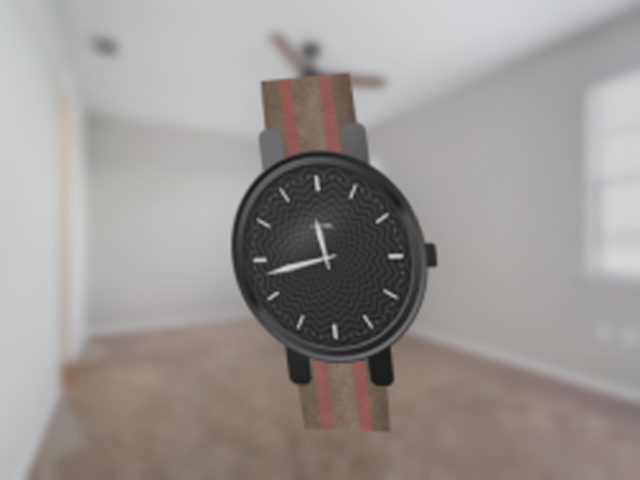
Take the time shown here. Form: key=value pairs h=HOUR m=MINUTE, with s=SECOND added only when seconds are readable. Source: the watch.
h=11 m=43
